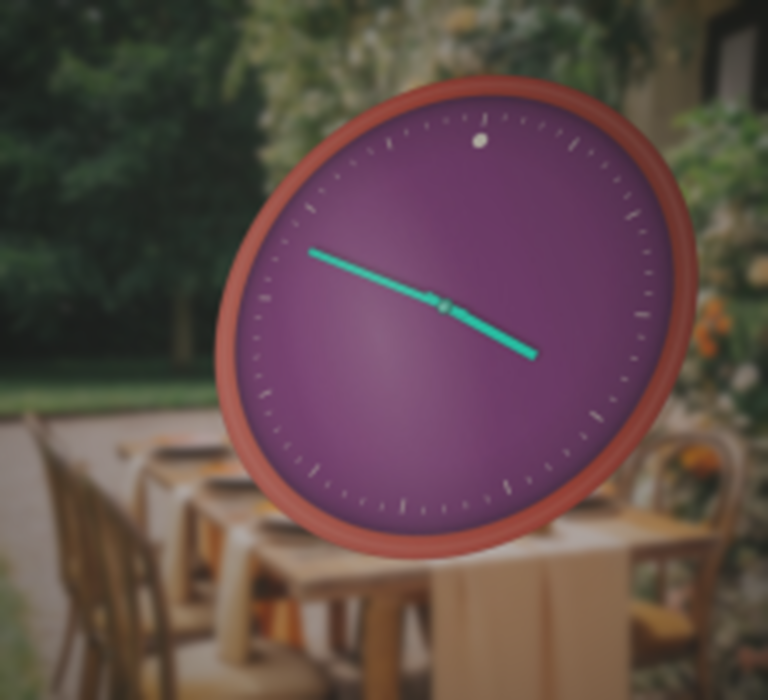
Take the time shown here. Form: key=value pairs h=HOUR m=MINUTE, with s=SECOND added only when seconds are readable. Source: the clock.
h=3 m=48
